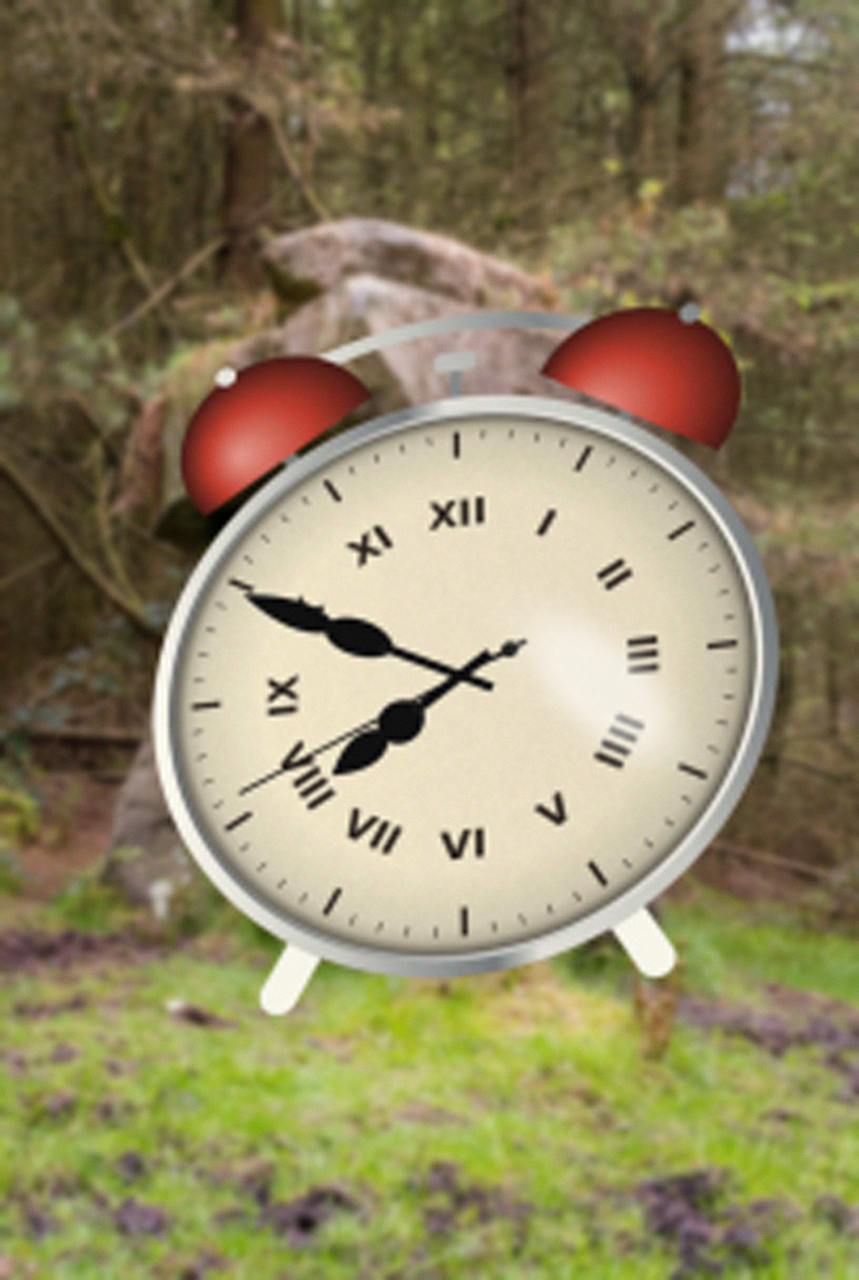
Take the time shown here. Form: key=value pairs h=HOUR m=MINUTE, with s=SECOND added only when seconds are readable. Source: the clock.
h=7 m=49 s=41
